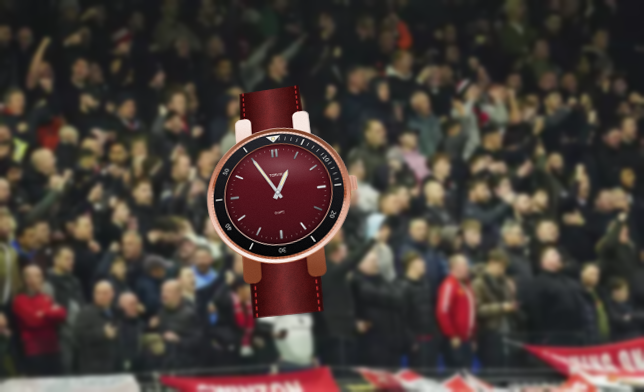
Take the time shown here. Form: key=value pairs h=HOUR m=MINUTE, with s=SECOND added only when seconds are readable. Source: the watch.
h=12 m=55
